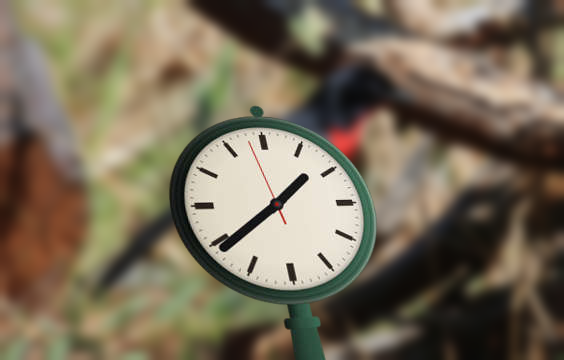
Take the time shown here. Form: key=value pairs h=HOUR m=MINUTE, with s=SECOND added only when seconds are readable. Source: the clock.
h=1 m=38 s=58
